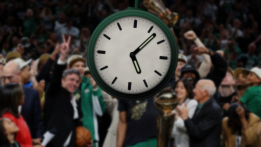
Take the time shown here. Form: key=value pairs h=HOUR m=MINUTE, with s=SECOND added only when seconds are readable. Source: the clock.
h=5 m=7
